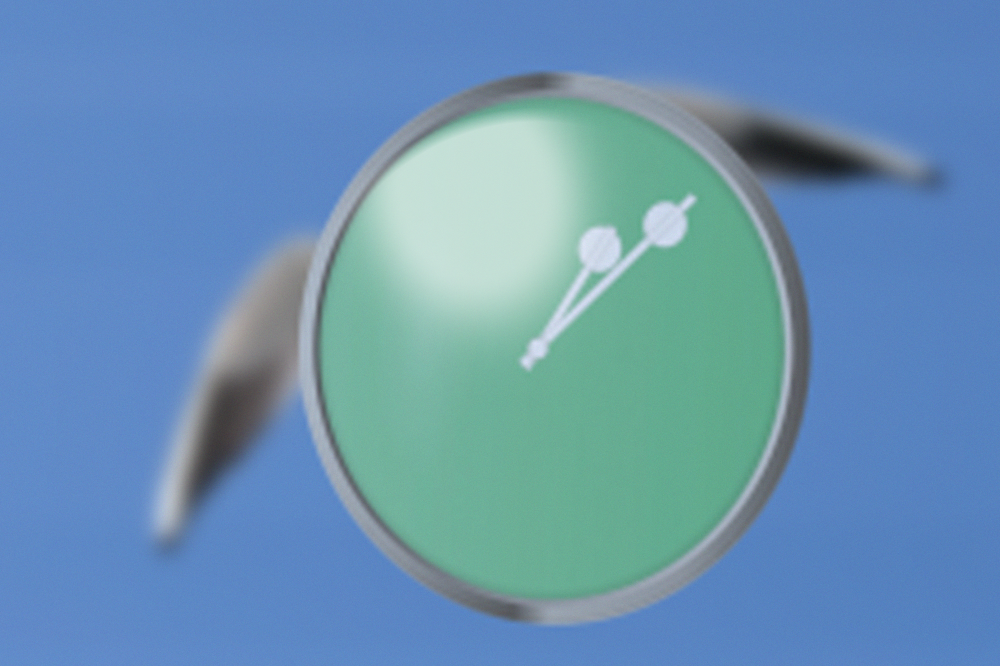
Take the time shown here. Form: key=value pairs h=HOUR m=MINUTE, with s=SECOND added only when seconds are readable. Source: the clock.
h=1 m=8
